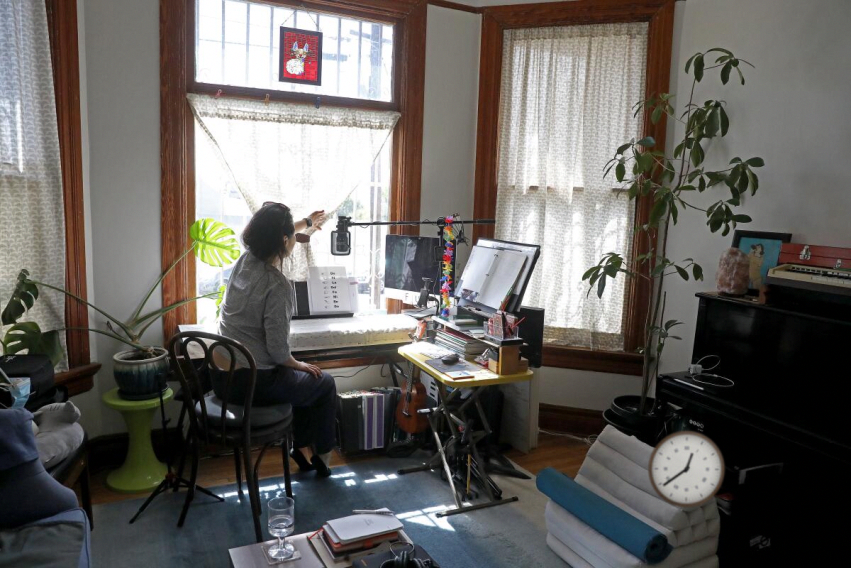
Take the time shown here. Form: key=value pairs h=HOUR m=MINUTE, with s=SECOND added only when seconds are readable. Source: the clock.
h=12 m=39
